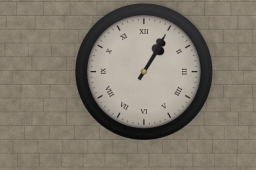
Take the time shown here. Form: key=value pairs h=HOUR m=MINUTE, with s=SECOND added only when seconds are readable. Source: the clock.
h=1 m=5
